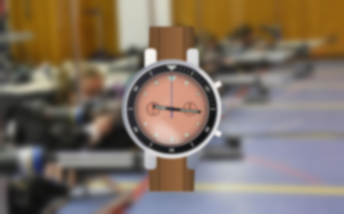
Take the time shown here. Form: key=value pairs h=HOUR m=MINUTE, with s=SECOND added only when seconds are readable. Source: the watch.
h=9 m=16
